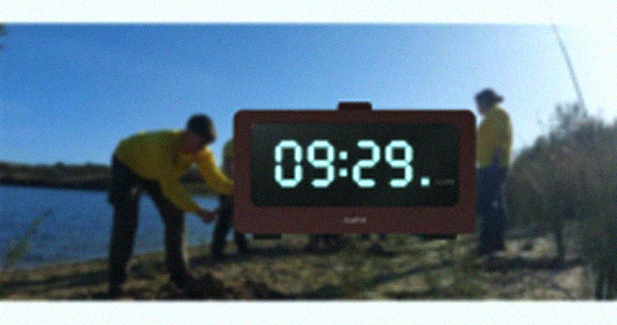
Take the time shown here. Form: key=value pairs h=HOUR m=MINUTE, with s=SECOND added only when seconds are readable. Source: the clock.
h=9 m=29
